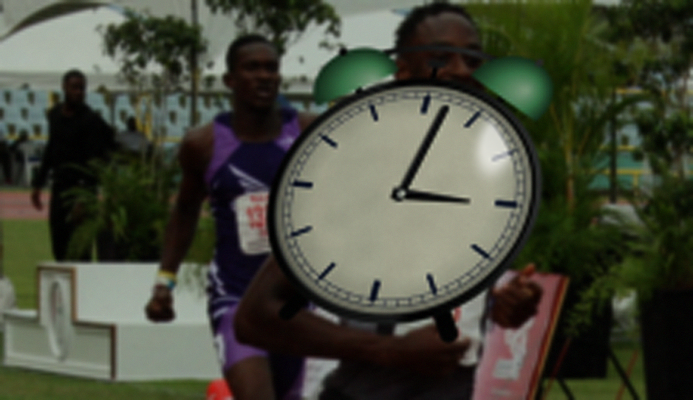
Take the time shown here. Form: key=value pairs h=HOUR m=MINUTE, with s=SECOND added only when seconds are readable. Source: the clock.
h=3 m=2
